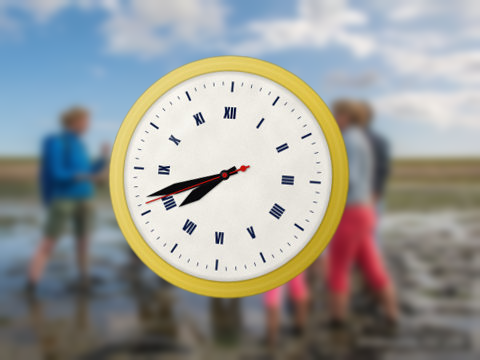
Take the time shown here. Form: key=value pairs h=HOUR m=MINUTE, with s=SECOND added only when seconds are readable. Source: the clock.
h=7 m=41 s=41
